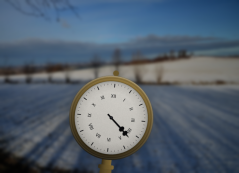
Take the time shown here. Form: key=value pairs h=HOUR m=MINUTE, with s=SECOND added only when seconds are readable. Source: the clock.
h=4 m=22
